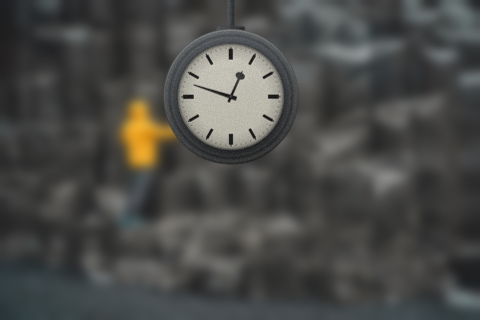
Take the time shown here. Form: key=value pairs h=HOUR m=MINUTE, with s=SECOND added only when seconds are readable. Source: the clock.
h=12 m=48
